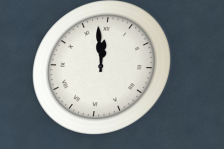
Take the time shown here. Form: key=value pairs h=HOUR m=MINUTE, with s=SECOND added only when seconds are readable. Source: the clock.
h=11 m=58
